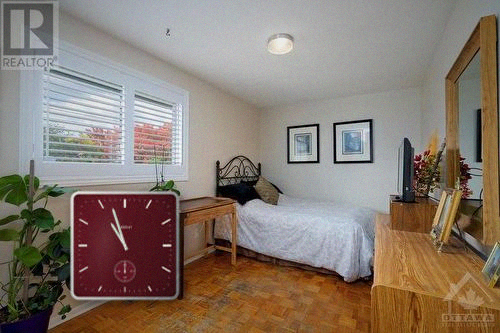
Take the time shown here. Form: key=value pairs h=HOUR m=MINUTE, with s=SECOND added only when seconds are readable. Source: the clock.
h=10 m=57
